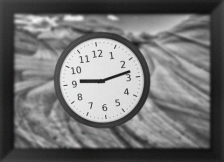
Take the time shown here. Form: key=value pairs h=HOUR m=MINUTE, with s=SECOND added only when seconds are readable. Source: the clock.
h=9 m=13
